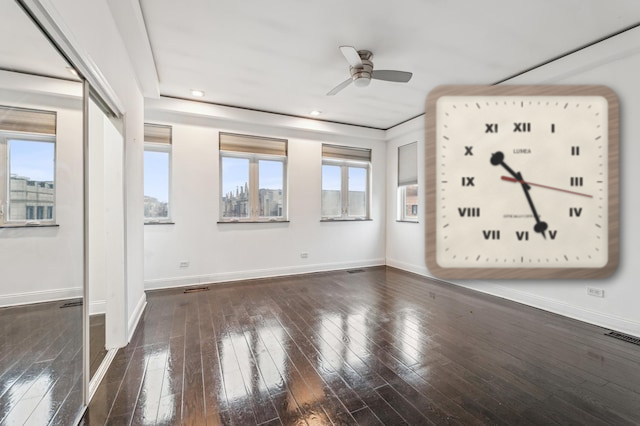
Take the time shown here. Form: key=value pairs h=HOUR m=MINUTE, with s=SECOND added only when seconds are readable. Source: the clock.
h=10 m=26 s=17
